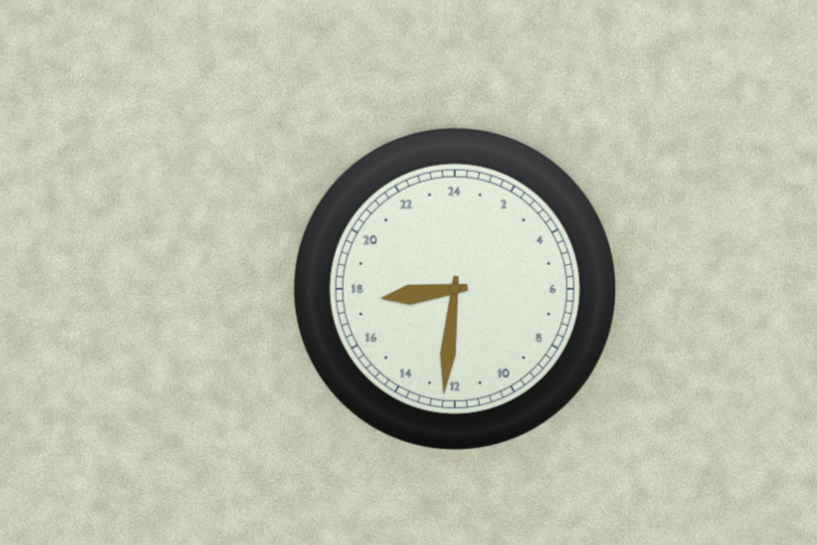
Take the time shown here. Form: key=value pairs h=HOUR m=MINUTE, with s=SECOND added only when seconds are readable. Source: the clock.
h=17 m=31
